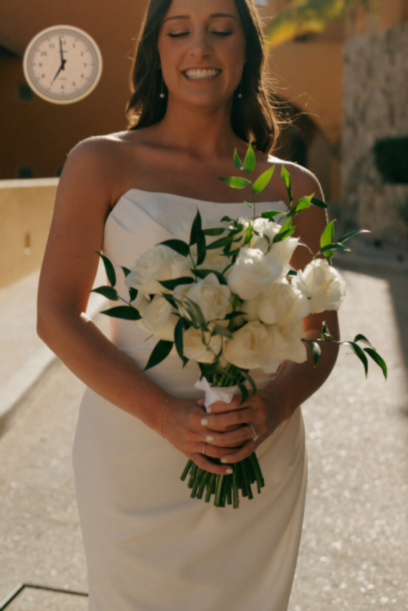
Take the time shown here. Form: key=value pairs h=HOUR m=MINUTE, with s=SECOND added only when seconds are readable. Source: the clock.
h=6 m=59
